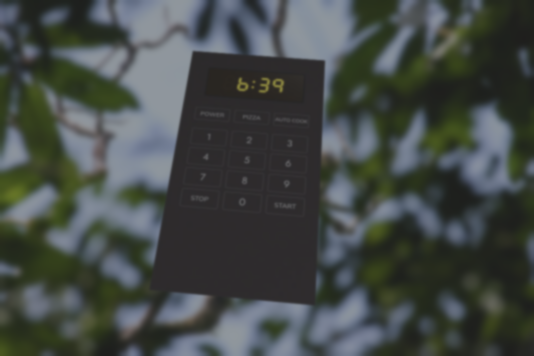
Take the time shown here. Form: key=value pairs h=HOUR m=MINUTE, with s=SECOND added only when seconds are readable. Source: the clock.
h=6 m=39
